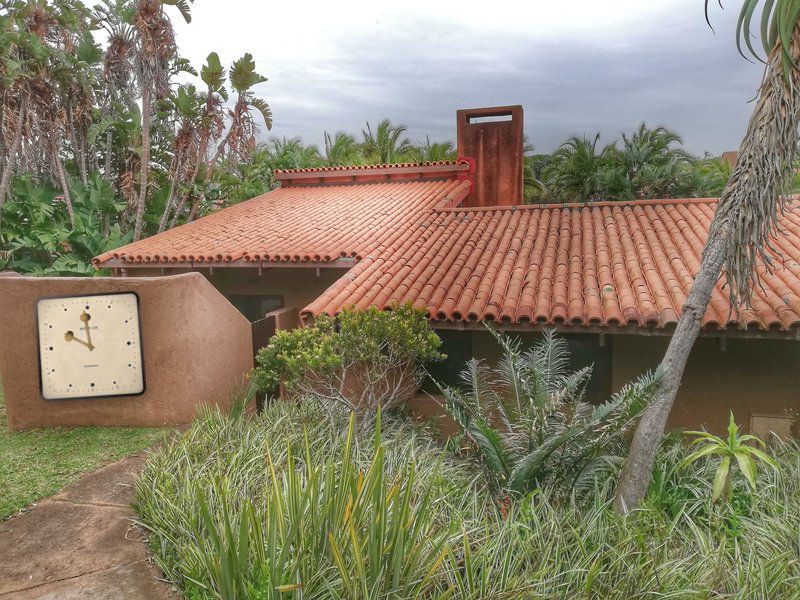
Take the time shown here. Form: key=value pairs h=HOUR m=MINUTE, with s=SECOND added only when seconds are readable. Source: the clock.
h=9 m=59
